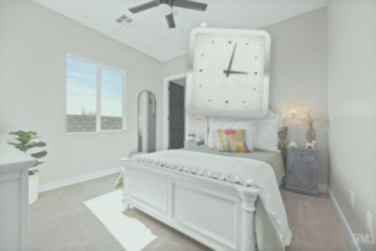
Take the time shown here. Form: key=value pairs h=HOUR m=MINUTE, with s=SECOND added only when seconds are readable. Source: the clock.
h=3 m=2
